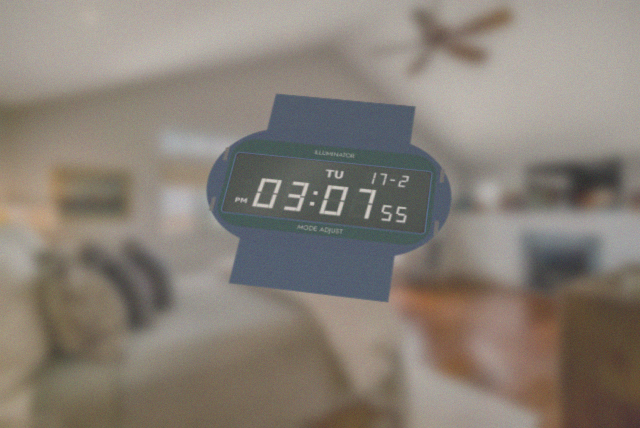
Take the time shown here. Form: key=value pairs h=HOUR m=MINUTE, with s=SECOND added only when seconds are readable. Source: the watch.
h=3 m=7 s=55
